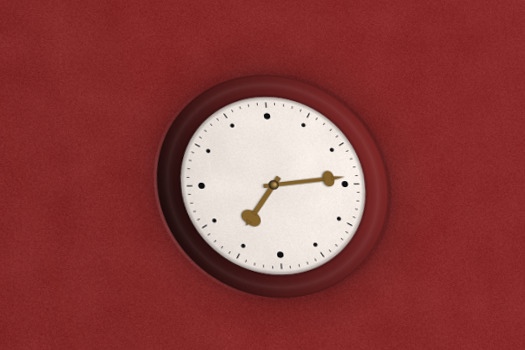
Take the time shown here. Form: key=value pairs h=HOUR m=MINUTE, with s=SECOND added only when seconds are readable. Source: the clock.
h=7 m=14
